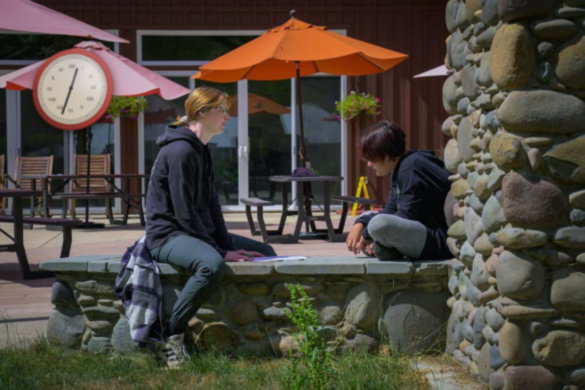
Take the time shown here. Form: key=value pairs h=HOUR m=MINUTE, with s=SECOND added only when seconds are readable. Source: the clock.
h=12 m=33
